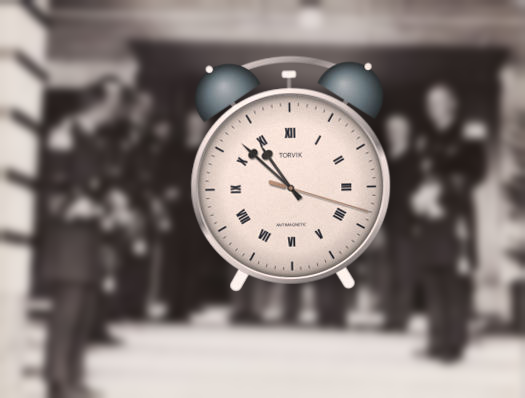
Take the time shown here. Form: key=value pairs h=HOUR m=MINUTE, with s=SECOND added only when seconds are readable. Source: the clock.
h=10 m=52 s=18
